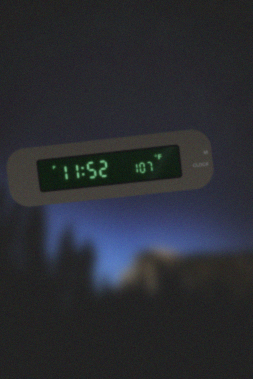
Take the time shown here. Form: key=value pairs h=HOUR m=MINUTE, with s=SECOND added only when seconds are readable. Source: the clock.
h=11 m=52
